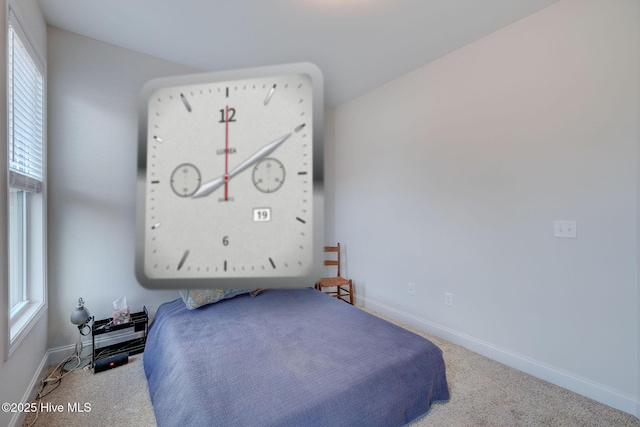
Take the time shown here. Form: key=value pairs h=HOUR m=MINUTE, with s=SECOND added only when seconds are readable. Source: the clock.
h=8 m=10
